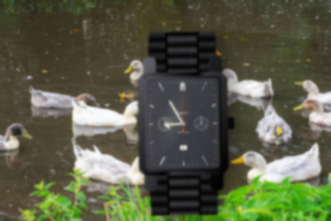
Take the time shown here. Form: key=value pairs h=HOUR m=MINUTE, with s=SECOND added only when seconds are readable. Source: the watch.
h=8 m=55
